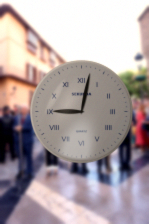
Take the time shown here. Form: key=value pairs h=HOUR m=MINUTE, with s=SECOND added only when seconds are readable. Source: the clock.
h=9 m=2
